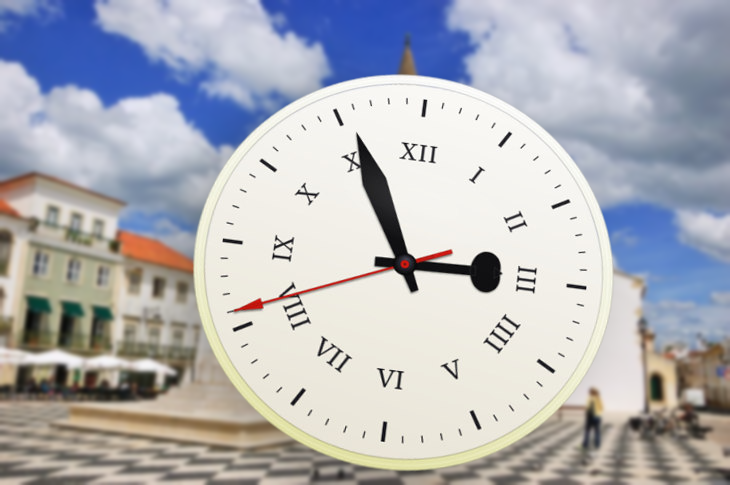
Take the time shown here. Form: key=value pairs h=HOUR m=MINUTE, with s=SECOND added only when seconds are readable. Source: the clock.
h=2 m=55 s=41
